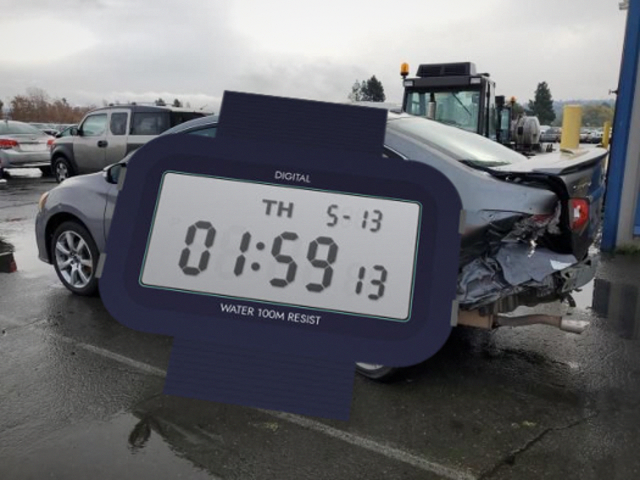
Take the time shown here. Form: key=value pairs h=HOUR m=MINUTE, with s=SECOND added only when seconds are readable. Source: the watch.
h=1 m=59 s=13
